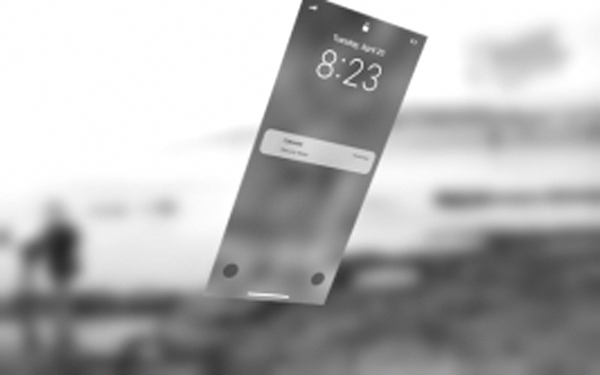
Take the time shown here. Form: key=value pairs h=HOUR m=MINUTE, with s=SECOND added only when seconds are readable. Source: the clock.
h=8 m=23
